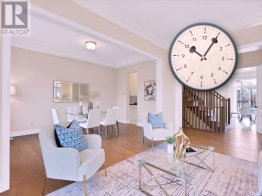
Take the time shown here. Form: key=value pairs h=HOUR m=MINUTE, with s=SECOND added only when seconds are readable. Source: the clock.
h=10 m=5
